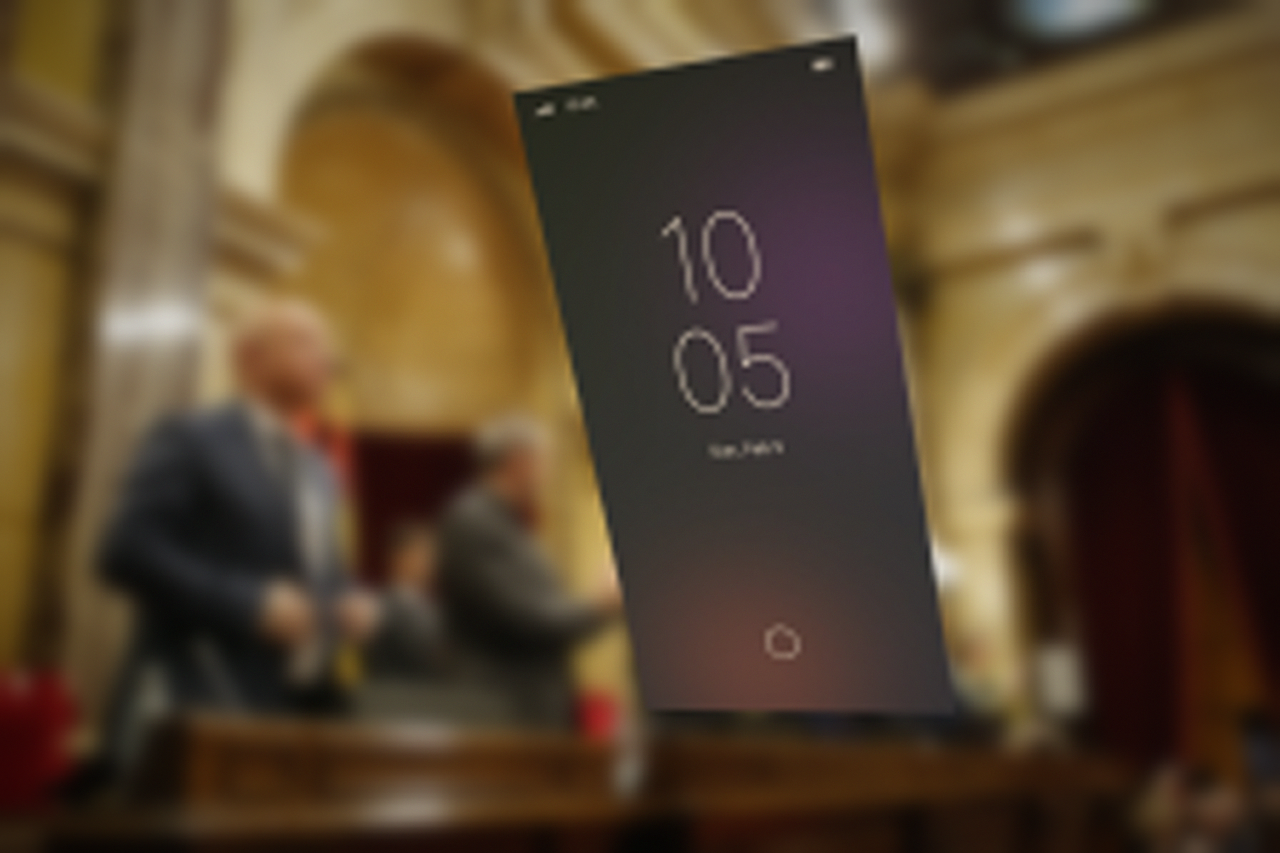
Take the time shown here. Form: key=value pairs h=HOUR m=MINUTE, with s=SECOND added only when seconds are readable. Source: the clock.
h=10 m=5
